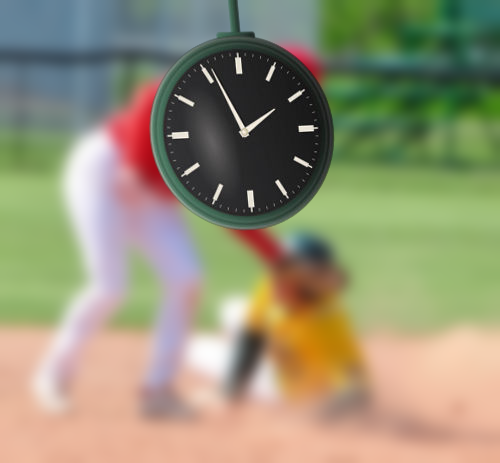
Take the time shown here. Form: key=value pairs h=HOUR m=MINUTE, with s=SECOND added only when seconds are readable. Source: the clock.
h=1 m=56
